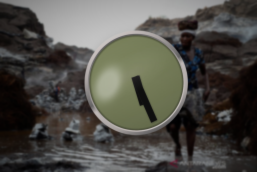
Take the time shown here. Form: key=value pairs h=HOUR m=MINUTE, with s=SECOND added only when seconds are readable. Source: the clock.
h=5 m=26
